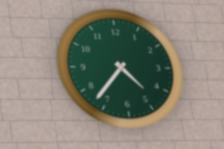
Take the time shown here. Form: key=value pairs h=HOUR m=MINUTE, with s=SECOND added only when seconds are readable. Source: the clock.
h=4 m=37
